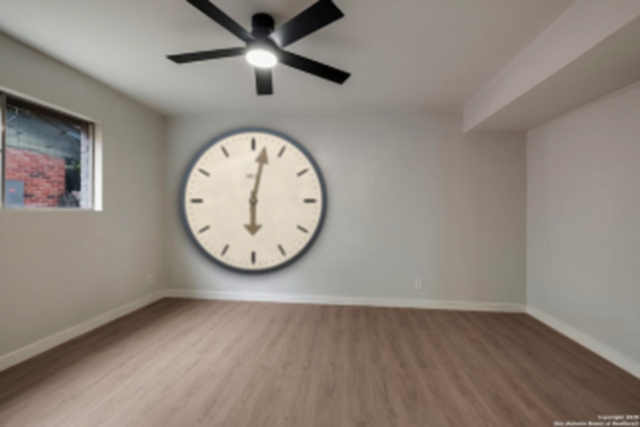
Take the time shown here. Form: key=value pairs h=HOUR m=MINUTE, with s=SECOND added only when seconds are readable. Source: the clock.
h=6 m=2
